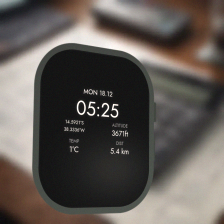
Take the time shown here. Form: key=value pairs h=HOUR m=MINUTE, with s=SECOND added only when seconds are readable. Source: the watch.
h=5 m=25
